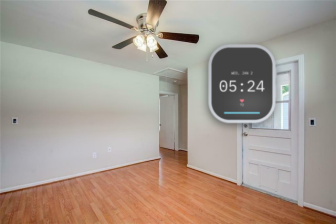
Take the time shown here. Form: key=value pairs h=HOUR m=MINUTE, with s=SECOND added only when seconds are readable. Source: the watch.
h=5 m=24
